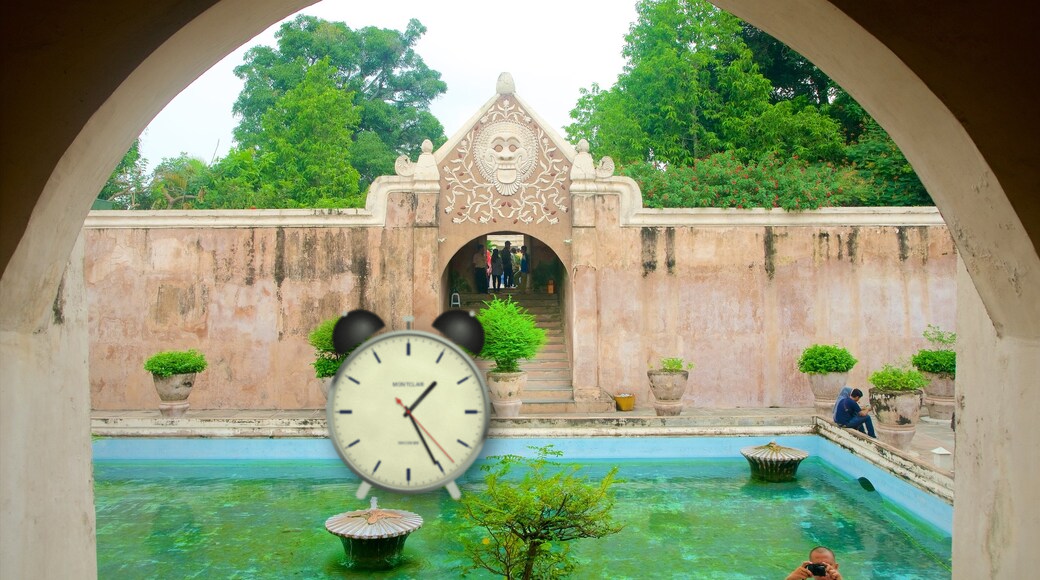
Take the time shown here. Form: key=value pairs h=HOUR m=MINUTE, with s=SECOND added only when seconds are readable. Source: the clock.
h=1 m=25 s=23
